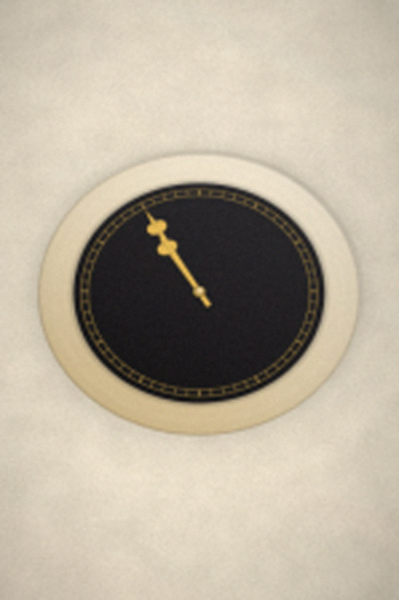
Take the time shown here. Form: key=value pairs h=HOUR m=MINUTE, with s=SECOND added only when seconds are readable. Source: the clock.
h=10 m=55
